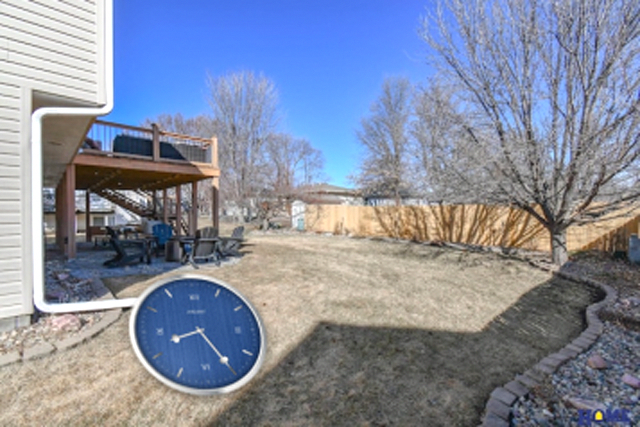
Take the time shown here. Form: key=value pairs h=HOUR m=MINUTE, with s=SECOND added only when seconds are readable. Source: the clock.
h=8 m=25
